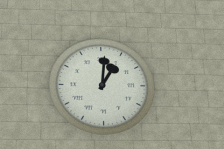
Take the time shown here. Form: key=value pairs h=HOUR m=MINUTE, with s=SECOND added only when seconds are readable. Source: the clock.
h=1 m=1
